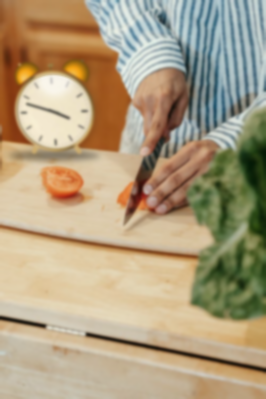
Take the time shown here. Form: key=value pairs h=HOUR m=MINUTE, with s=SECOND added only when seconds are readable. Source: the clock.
h=3 m=48
